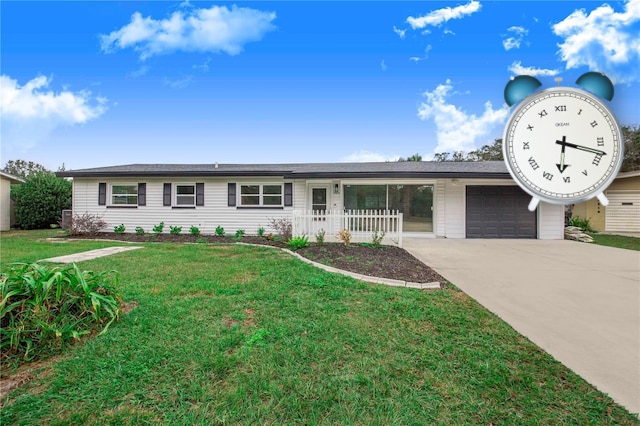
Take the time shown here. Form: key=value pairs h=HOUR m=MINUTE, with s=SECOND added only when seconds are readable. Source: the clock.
h=6 m=18
